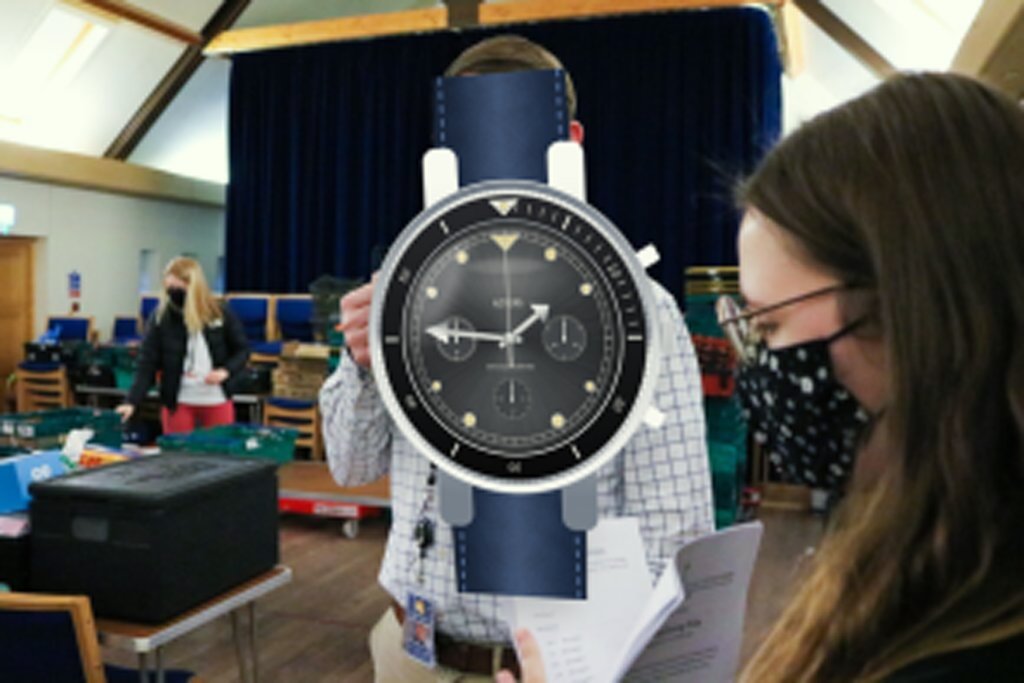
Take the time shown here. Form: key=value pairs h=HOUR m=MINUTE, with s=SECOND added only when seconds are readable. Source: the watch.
h=1 m=46
